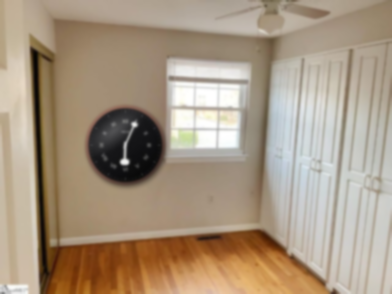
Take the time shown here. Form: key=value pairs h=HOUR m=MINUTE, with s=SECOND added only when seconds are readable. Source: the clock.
h=6 m=4
